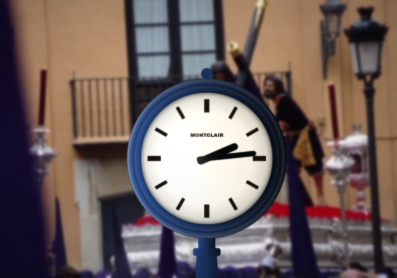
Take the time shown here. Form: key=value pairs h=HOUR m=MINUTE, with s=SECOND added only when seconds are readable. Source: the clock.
h=2 m=14
